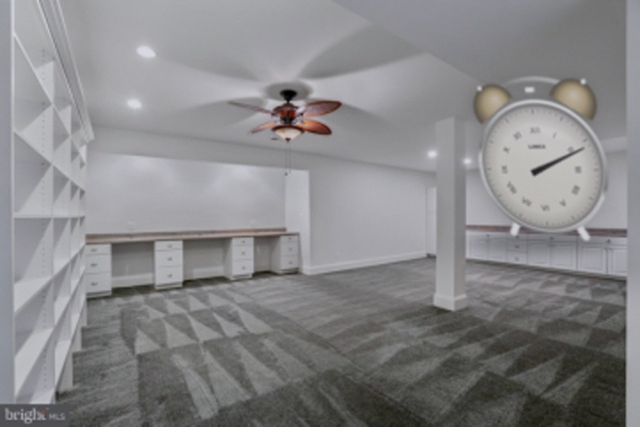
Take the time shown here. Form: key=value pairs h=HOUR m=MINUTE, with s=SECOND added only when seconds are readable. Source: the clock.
h=2 m=11
